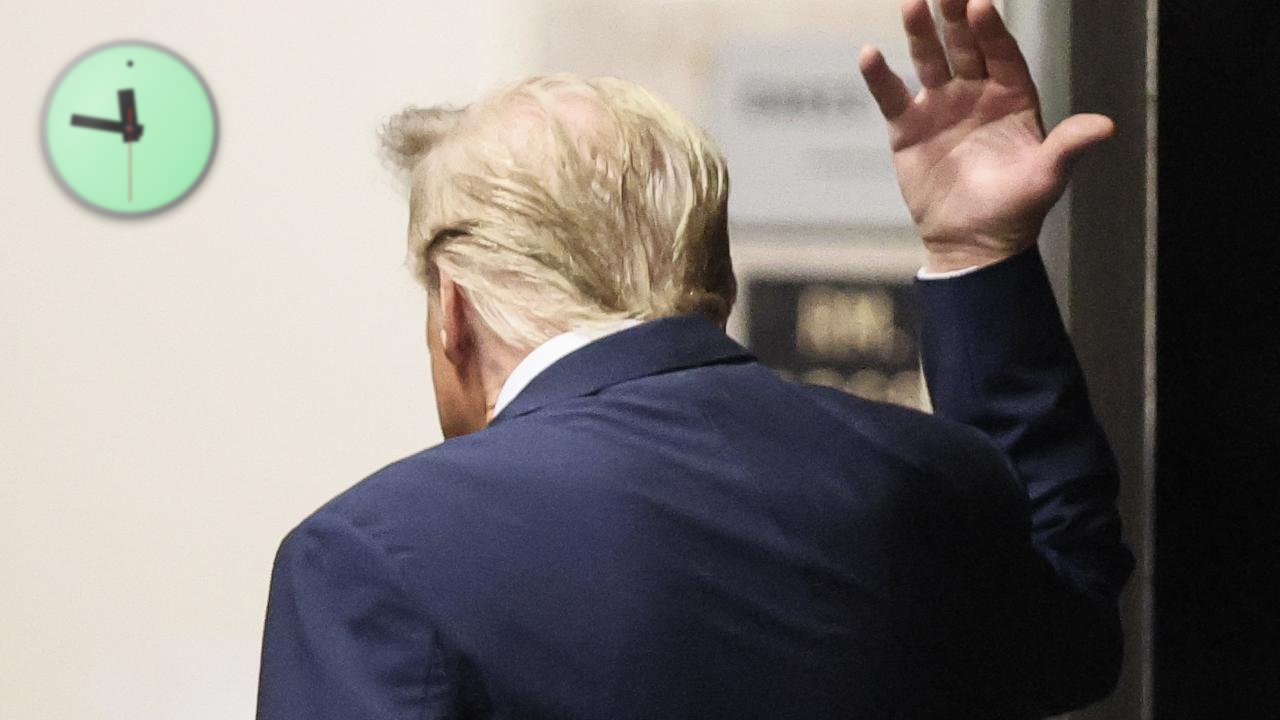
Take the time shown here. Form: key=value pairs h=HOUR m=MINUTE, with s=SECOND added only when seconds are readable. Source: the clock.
h=11 m=46 s=30
